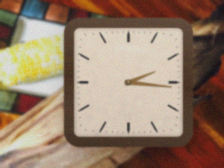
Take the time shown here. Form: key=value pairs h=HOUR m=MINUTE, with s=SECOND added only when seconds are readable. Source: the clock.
h=2 m=16
